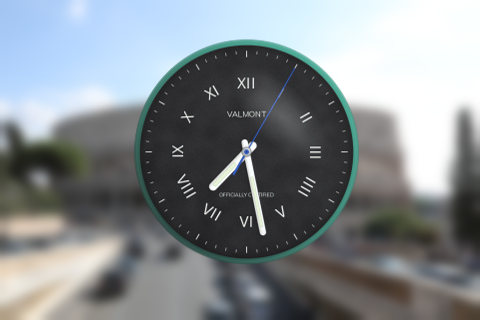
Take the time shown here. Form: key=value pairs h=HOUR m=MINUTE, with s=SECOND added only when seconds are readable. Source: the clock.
h=7 m=28 s=5
